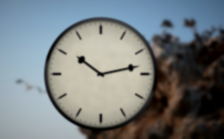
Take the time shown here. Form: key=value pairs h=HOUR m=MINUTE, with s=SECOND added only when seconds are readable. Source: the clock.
h=10 m=13
